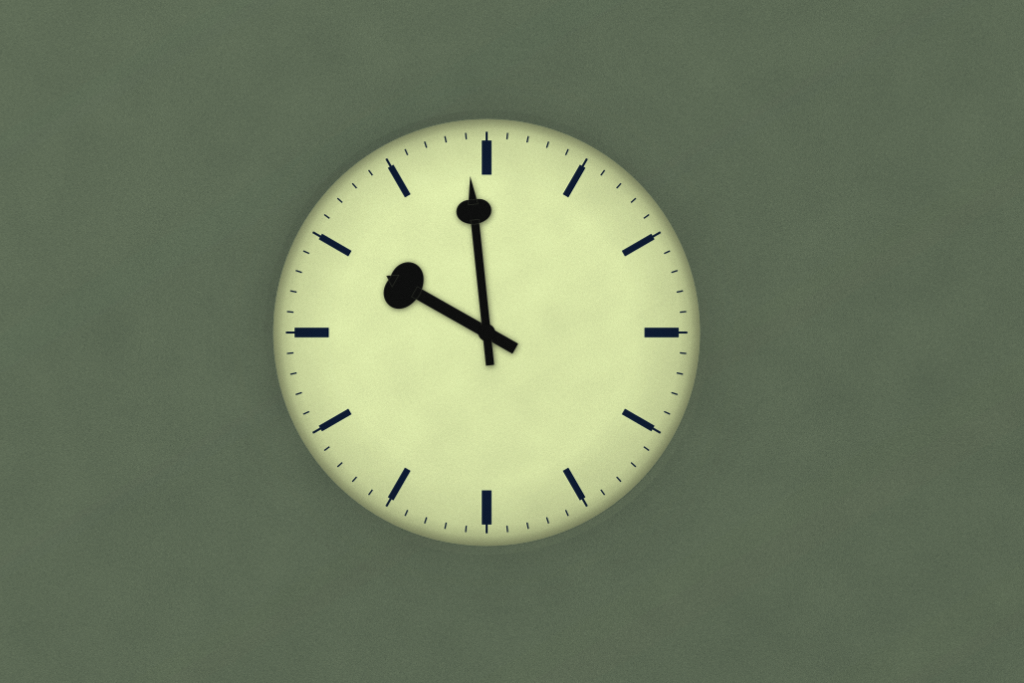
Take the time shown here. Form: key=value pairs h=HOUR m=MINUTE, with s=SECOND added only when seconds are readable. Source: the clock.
h=9 m=59
